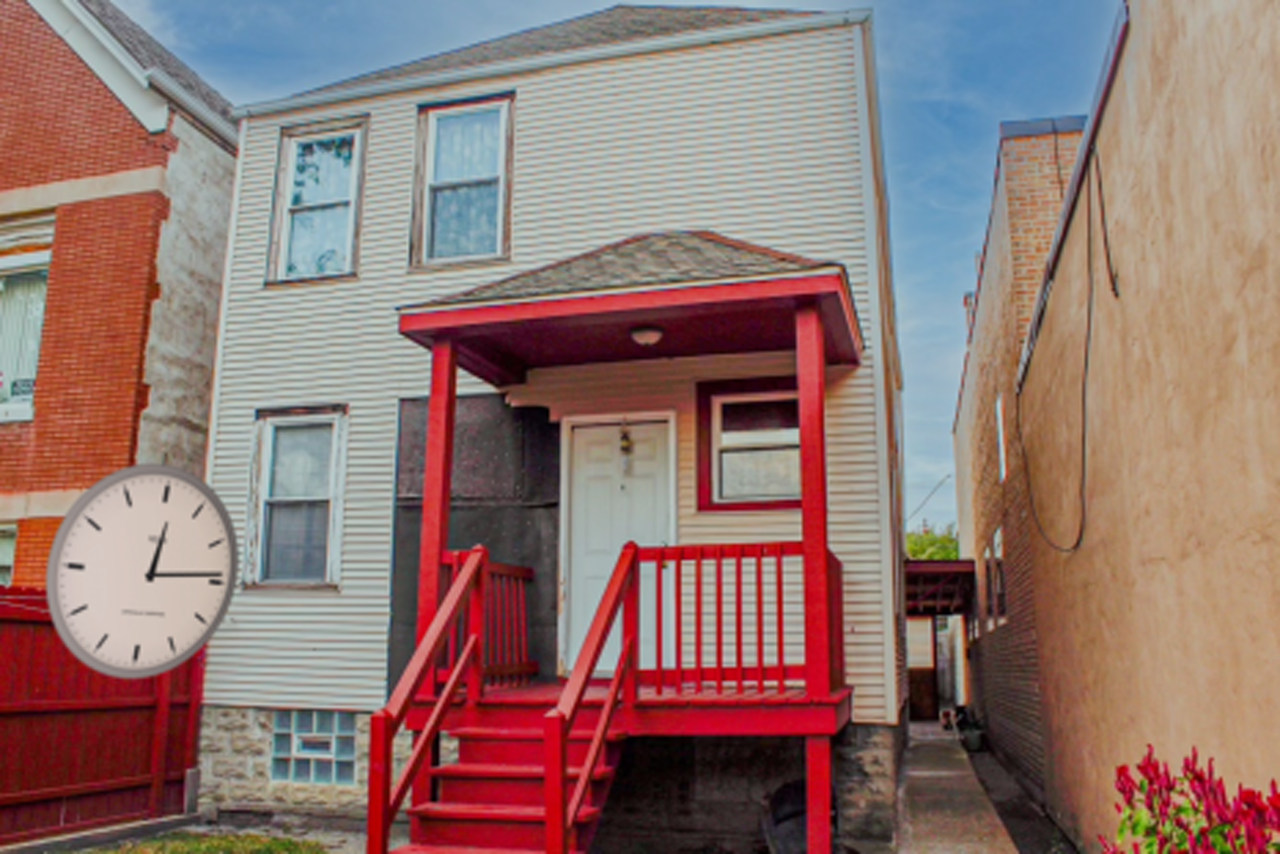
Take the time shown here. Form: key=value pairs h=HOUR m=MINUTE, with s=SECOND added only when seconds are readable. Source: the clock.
h=12 m=14
